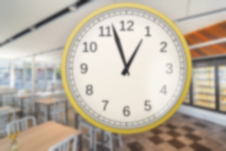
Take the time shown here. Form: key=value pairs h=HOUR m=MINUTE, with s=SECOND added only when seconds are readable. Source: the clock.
h=12 m=57
